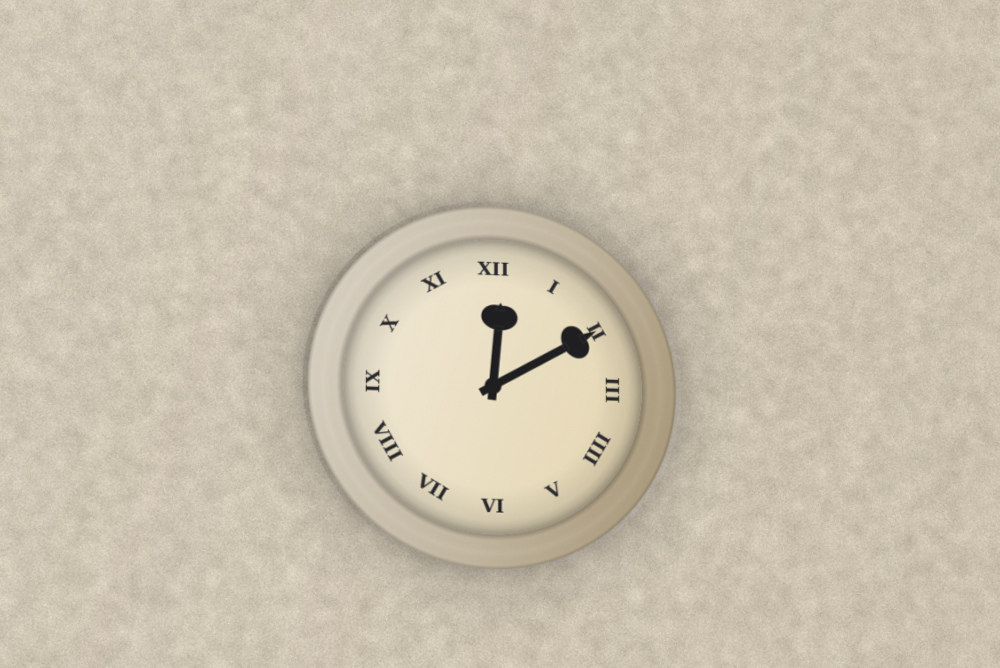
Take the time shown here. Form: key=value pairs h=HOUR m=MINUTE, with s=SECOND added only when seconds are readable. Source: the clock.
h=12 m=10
